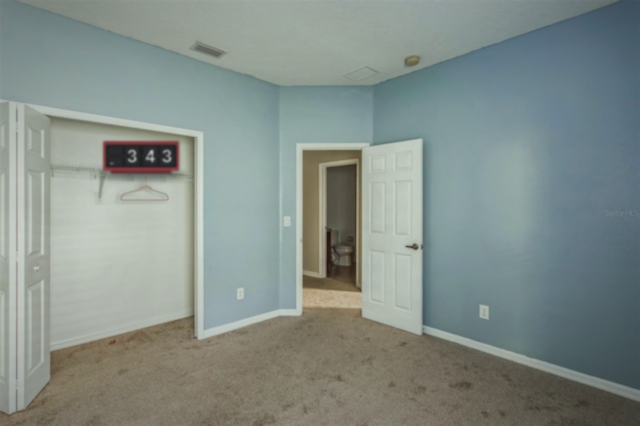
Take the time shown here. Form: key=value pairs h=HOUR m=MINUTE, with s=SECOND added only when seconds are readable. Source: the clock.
h=3 m=43
